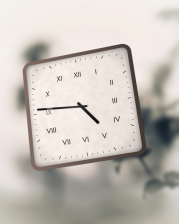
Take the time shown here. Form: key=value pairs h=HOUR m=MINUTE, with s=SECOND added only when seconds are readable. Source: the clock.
h=4 m=46
